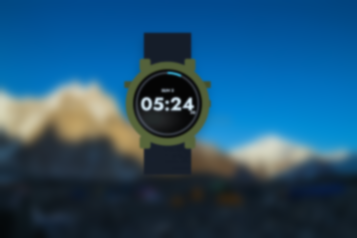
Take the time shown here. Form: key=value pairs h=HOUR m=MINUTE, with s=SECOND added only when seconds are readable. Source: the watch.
h=5 m=24
